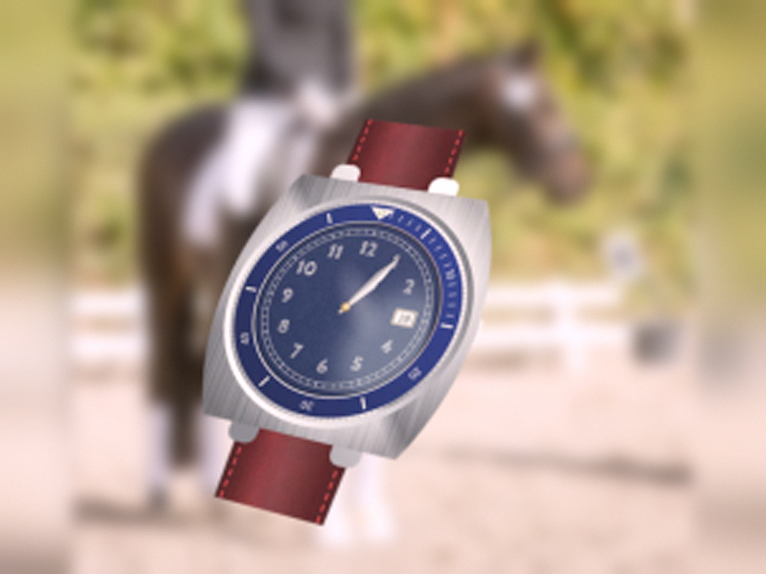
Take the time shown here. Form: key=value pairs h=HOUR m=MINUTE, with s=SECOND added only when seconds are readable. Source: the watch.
h=1 m=5
